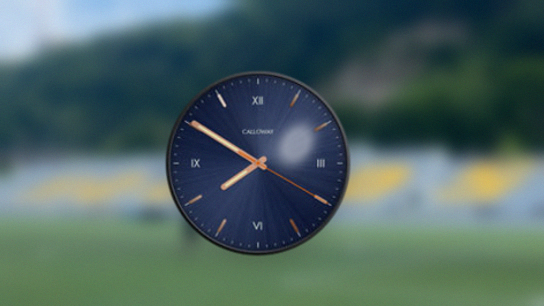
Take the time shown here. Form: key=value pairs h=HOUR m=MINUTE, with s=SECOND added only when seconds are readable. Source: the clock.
h=7 m=50 s=20
